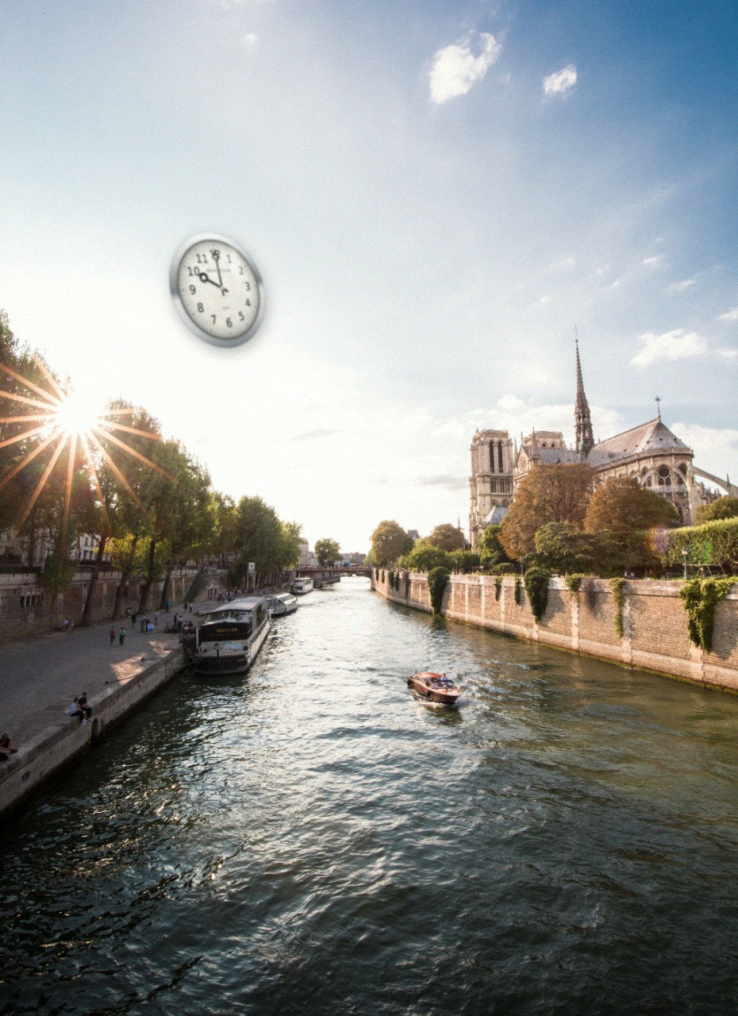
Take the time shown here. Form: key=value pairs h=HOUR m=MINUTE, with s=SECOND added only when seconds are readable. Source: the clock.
h=10 m=0
